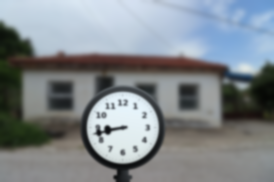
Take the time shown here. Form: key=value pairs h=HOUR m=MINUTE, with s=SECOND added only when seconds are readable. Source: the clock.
h=8 m=43
